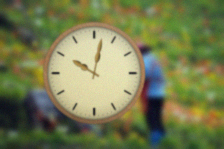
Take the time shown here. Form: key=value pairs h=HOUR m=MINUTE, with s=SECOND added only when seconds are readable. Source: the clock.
h=10 m=2
